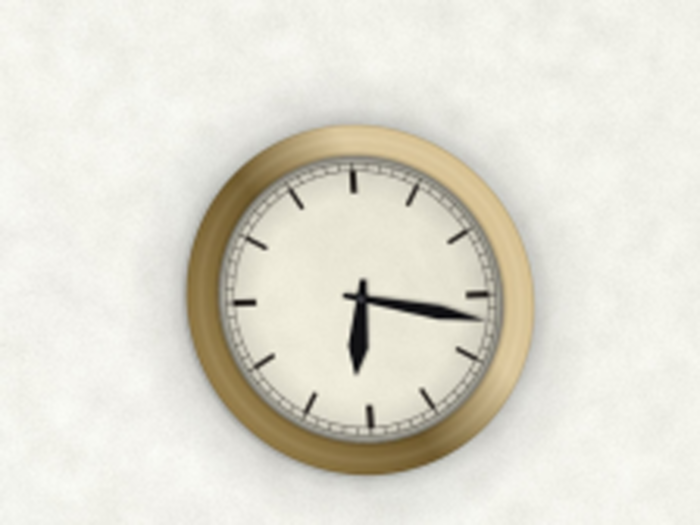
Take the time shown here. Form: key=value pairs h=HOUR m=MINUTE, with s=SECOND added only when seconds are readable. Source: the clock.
h=6 m=17
